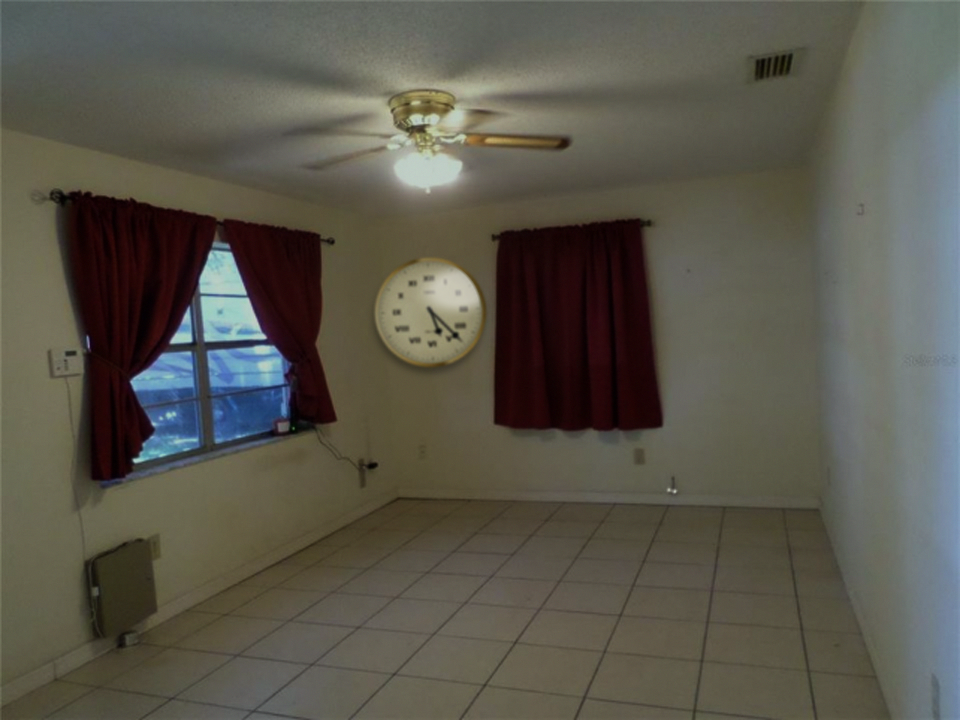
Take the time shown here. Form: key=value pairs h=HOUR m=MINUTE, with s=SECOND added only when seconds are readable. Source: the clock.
h=5 m=23
